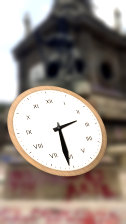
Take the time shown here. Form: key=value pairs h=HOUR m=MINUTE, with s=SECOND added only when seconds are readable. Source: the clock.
h=2 m=31
